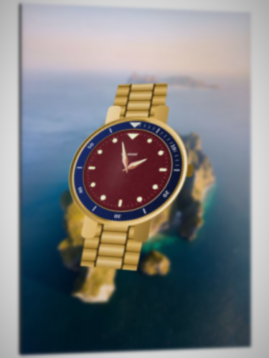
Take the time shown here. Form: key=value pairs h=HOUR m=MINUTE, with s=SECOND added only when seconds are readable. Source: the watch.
h=1 m=57
